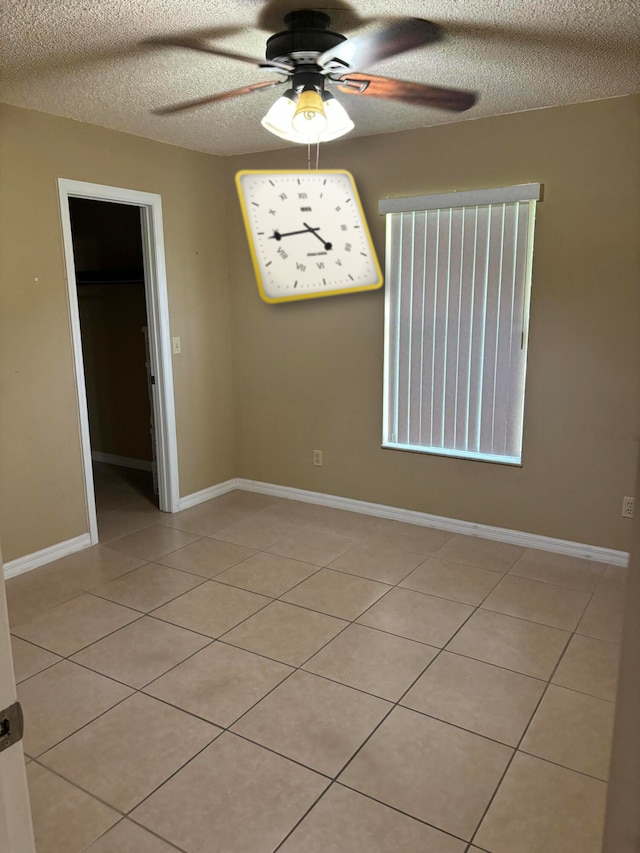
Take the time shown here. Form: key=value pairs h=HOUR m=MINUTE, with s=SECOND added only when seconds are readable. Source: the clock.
h=4 m=44
